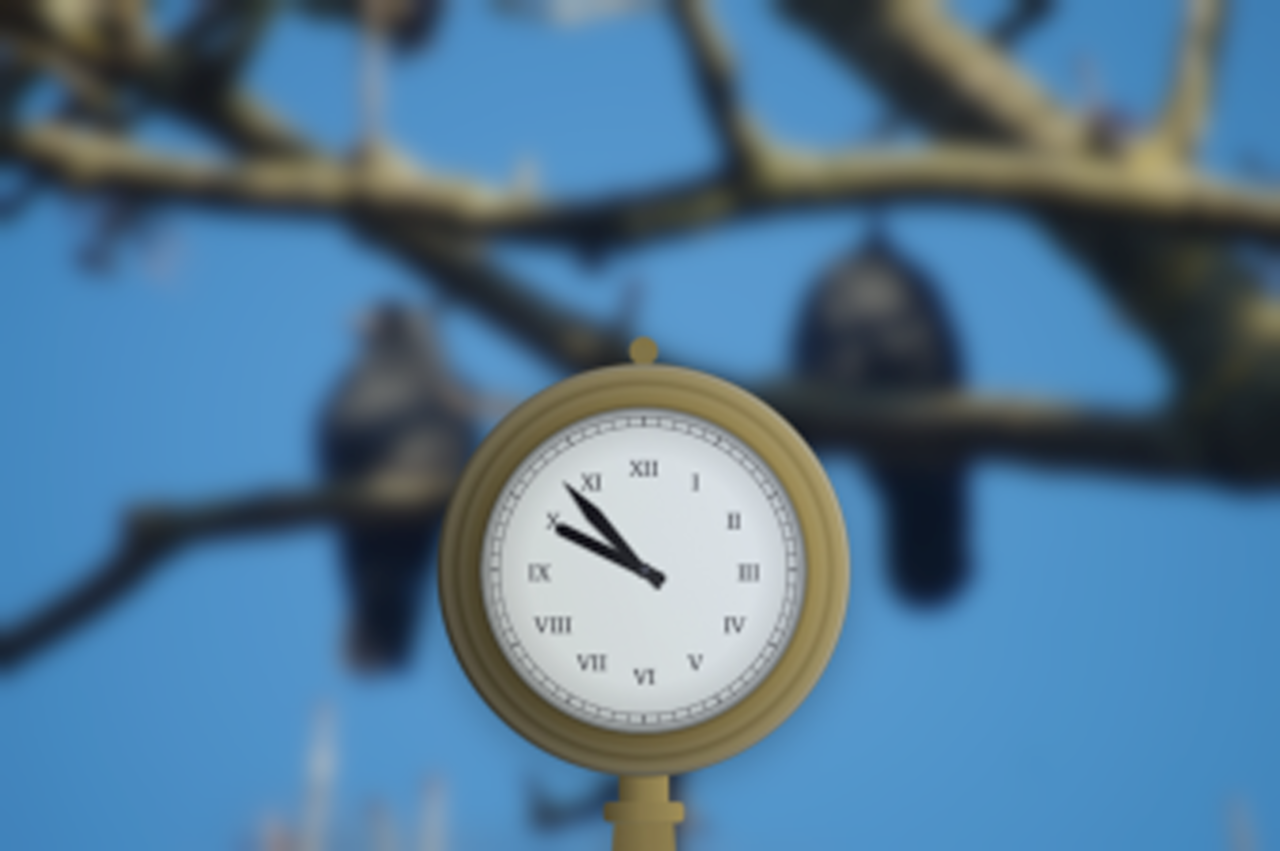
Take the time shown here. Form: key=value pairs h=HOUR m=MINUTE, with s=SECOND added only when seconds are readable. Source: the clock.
h=9 m=53
